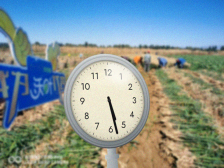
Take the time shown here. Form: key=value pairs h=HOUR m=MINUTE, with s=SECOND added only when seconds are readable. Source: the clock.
h=5 m=28
